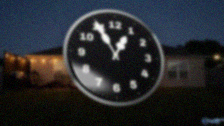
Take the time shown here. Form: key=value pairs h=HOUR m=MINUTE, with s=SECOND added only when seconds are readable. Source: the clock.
h=12 m=55
